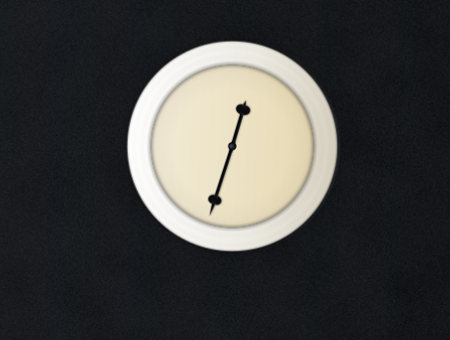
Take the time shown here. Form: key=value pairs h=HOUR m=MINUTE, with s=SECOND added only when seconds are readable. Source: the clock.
h=12 m=33
